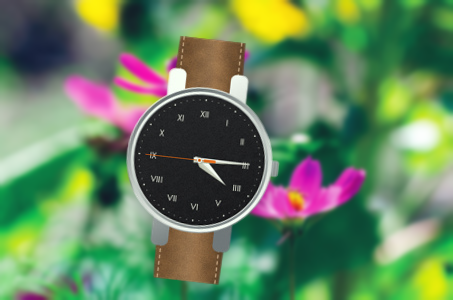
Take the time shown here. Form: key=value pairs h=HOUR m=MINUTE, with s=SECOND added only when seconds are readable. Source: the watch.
h=4 m=14 s=45
